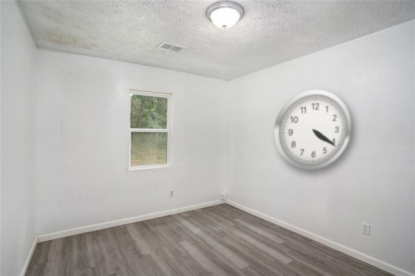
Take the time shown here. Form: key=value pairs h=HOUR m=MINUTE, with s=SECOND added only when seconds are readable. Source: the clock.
h=4 m=21
